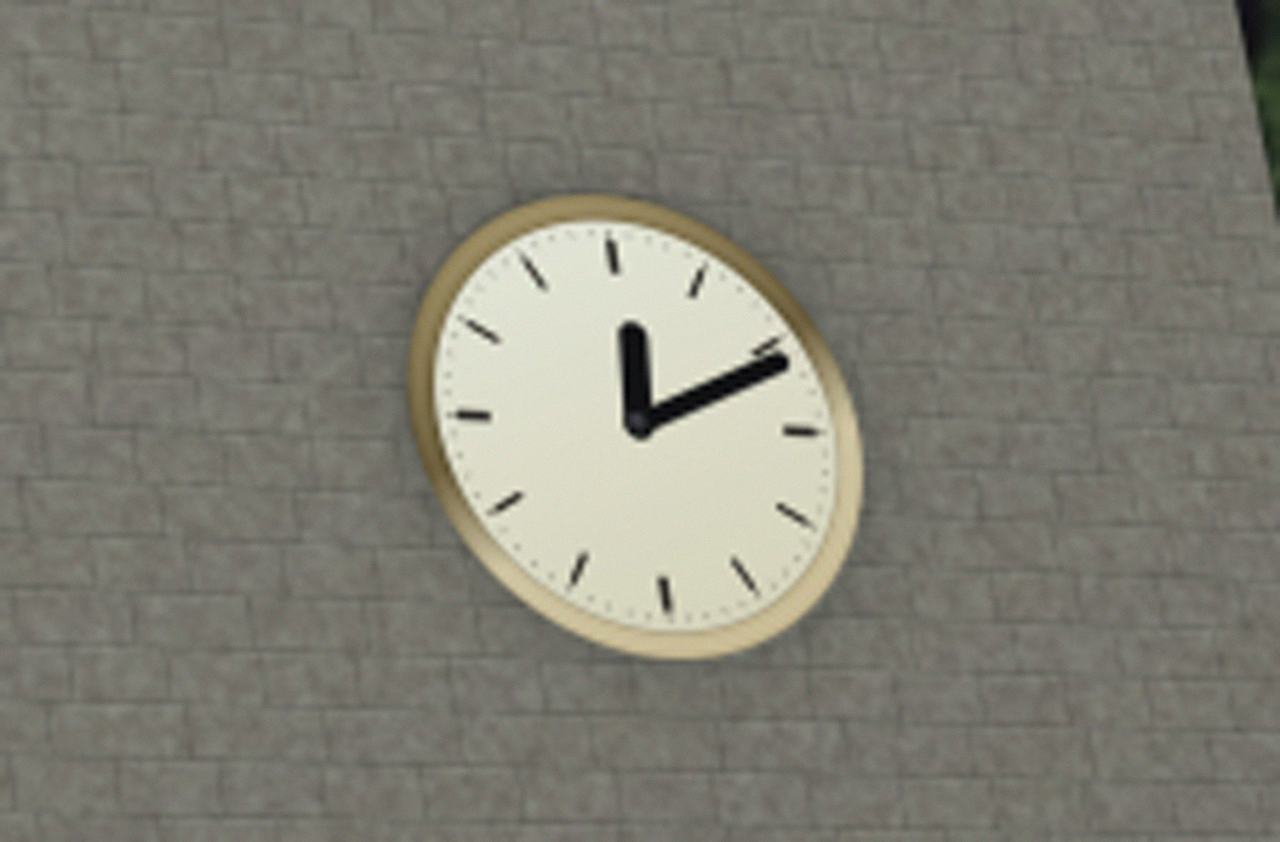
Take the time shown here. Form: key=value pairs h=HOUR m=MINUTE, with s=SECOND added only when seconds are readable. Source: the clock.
h=12 m=11
